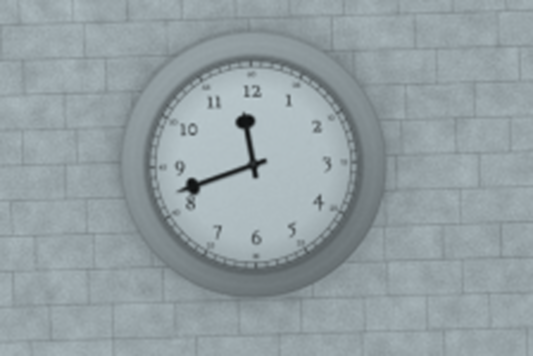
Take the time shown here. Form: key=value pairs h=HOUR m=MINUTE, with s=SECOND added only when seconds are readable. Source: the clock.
h=11 m=42
